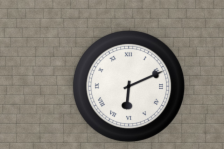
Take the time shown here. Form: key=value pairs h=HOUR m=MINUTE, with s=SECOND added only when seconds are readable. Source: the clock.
h=6 m=11
